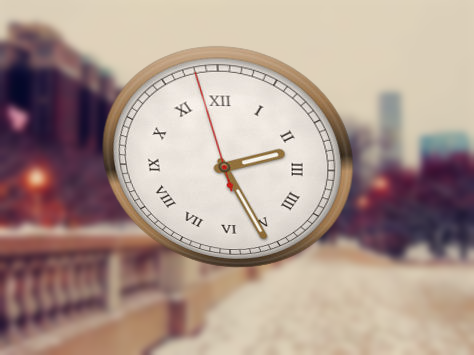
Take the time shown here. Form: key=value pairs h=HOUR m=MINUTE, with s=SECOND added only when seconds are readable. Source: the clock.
h=2 m=25 s=58
